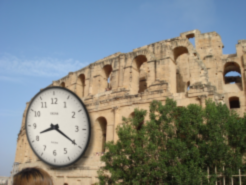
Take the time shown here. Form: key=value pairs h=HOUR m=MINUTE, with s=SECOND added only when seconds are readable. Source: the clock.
h=8 m=20
